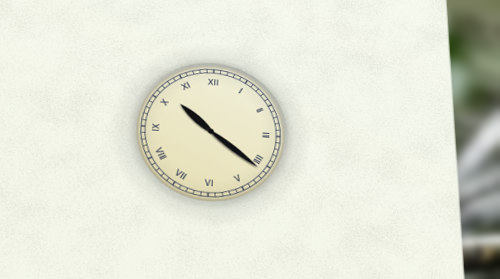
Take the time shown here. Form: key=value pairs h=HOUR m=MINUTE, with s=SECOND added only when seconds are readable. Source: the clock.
h=10 m=21
